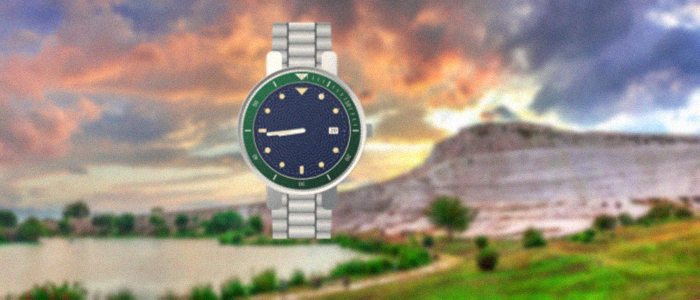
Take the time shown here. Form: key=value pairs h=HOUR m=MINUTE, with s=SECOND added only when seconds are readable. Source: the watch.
h=8 m=44
